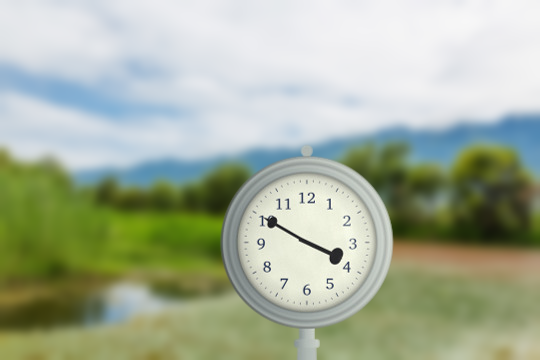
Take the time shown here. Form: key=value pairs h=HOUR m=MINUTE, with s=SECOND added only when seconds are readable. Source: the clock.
h=3 m=50
